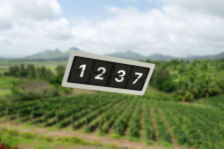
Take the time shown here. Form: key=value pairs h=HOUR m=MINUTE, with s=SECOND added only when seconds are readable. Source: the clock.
h=12 m=37
